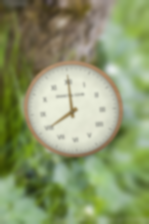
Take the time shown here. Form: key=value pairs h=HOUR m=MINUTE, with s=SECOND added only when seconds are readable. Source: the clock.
h=8 m=0
